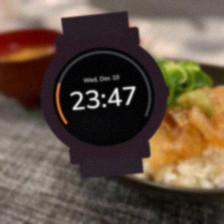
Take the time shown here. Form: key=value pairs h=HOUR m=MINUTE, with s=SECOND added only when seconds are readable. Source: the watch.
h=23 m=47
